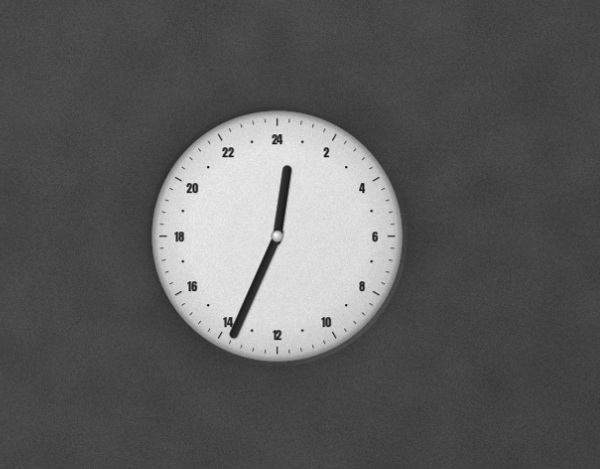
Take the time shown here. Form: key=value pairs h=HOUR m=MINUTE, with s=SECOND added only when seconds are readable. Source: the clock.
h=0 m=34
